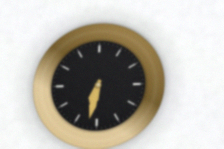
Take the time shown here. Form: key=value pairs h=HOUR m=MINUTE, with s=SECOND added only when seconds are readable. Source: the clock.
h=6 m=32
